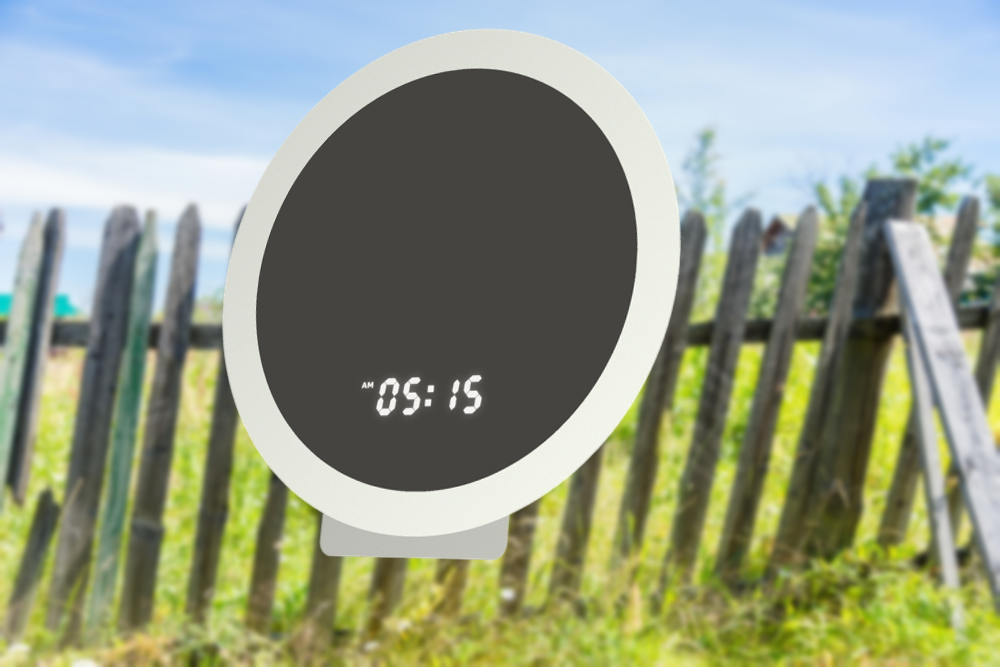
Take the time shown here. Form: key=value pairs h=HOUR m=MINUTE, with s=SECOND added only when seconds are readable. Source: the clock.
h=5 m=15
